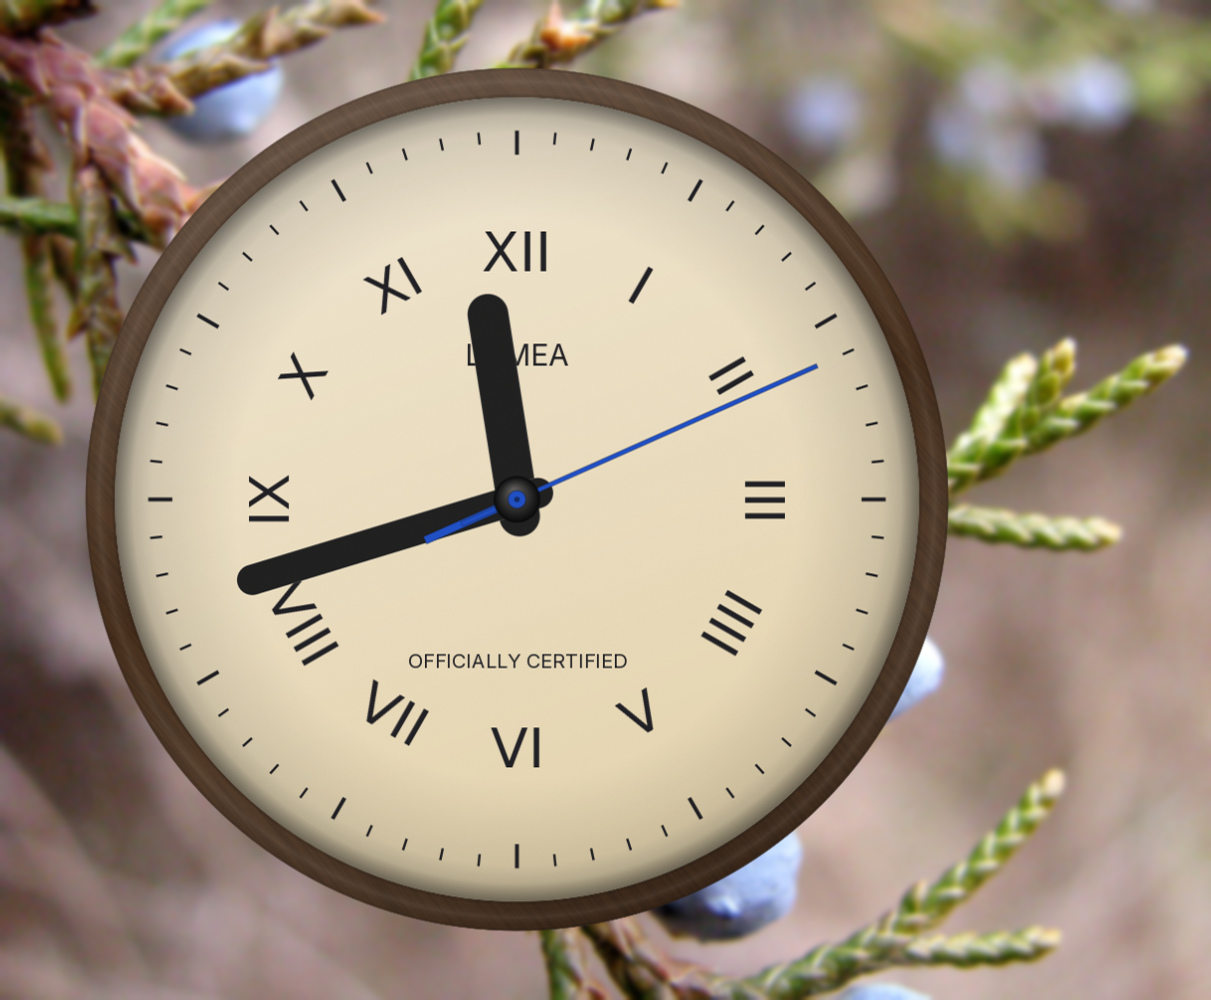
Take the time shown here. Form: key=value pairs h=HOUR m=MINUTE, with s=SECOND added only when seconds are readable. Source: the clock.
h=11 m=42 s=11
